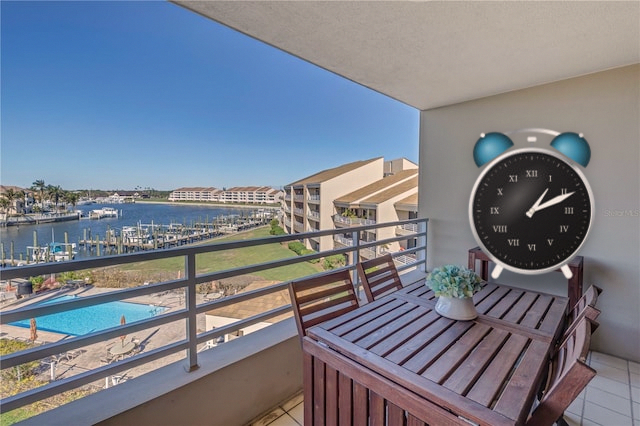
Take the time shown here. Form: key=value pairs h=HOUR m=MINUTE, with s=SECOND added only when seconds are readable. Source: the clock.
h=1 m=11
